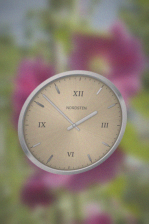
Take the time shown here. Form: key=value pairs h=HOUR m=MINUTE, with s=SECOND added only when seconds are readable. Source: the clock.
h=1 m=52
